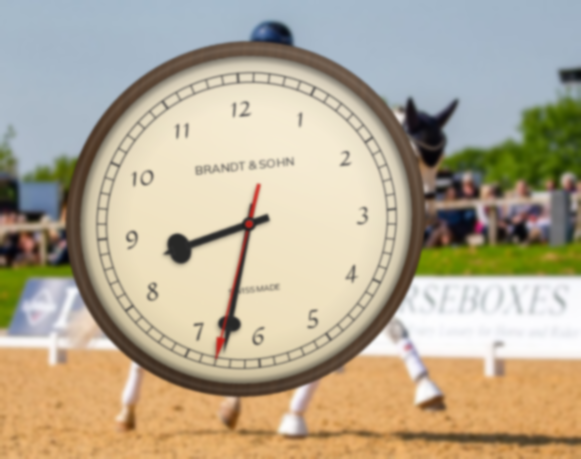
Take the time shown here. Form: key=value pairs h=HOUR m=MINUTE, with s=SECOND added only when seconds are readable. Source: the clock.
h=8 m=32 s=33
